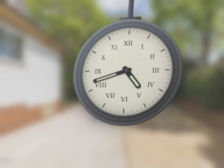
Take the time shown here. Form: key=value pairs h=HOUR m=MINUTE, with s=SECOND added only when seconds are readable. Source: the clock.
h=4 m=42
